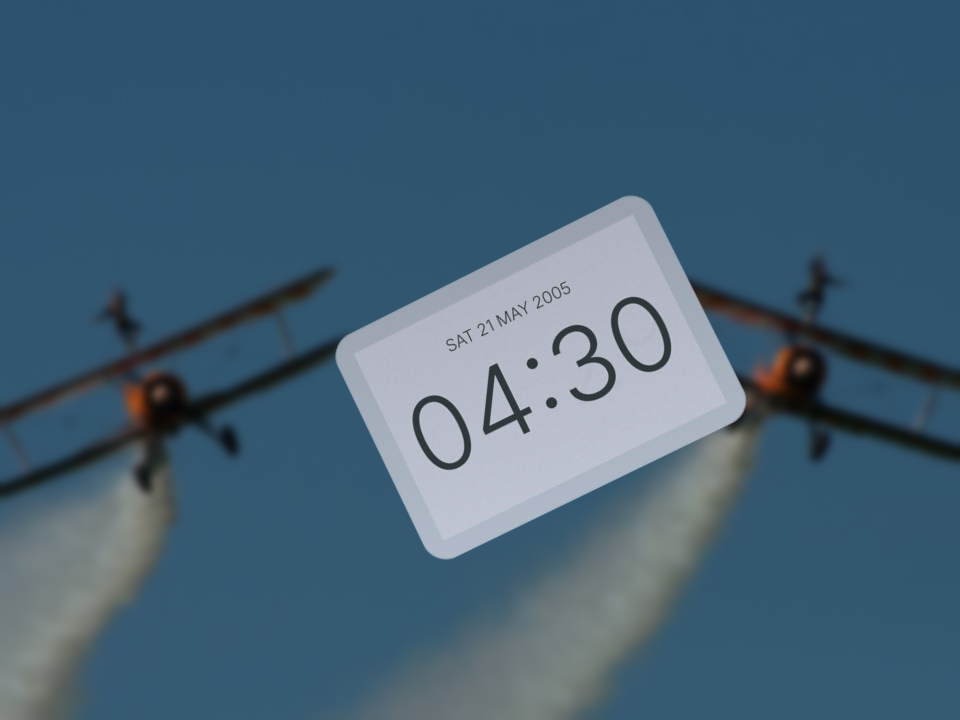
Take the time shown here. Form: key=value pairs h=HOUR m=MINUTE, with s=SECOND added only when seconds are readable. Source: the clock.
h=4 m=30
